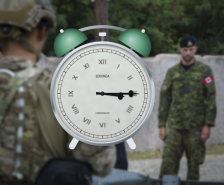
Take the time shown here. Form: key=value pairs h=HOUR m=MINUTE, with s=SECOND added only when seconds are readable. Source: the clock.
h=3 m=15
